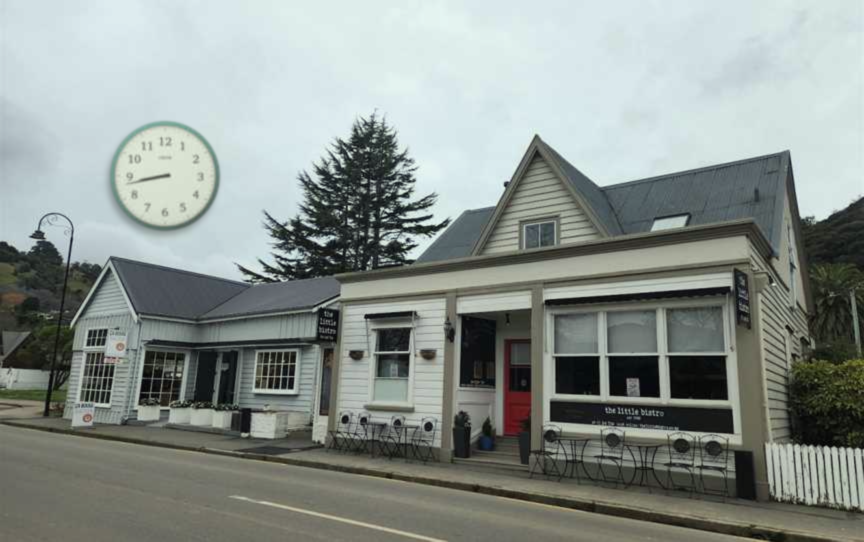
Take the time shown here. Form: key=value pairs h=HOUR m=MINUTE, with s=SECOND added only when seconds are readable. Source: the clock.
h=8 m=43
